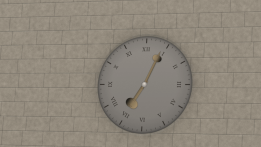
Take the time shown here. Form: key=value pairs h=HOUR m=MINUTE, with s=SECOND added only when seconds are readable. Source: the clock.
h=7 m=4
